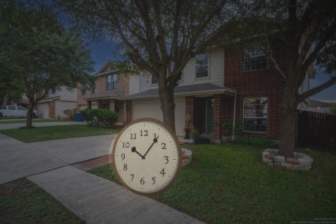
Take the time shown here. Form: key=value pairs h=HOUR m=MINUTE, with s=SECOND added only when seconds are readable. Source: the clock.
h=10 m=6
